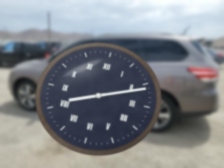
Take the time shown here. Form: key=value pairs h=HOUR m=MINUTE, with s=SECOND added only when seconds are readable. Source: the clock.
h=8 m=11
